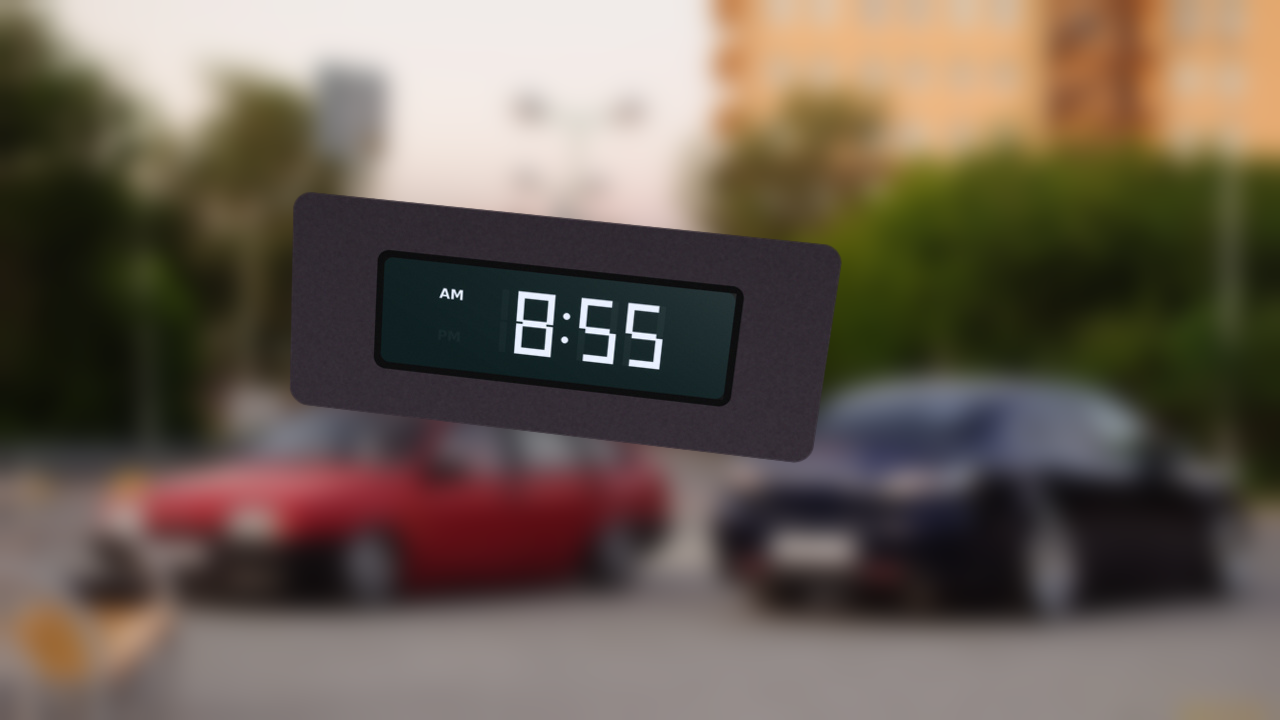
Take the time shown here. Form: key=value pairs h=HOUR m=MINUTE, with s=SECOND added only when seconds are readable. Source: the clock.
h=8 m=55
